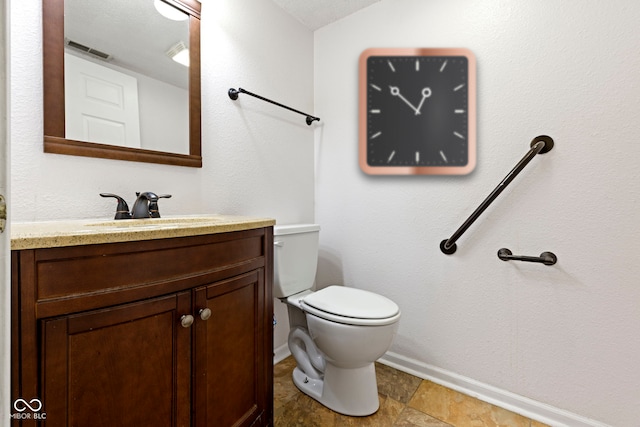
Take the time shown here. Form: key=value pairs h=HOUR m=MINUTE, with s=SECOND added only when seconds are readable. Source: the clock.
h=12 m=52
